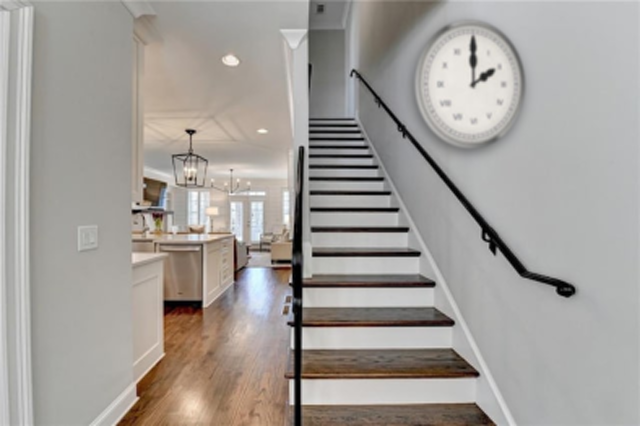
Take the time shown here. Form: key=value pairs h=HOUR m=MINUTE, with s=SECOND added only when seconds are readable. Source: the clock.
h=2 m=0
